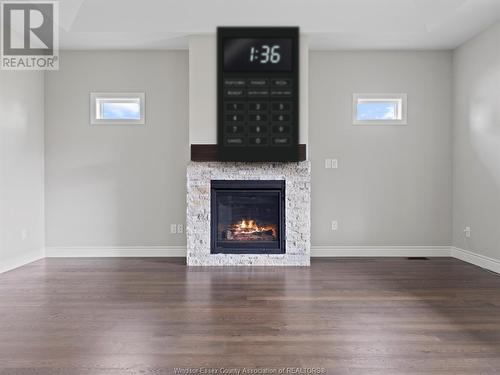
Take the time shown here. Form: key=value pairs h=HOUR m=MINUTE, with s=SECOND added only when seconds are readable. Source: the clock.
h=1 m=36
